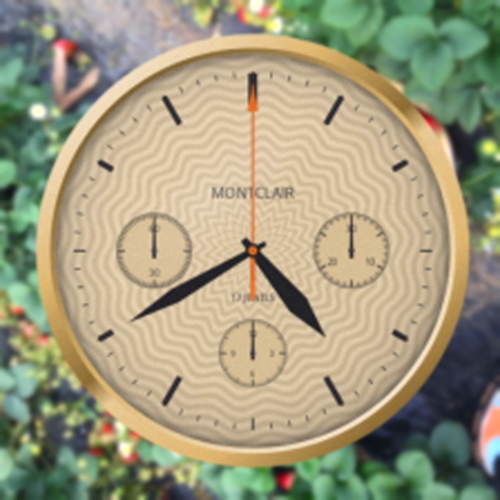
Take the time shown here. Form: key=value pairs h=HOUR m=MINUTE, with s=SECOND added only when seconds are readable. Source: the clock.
h=4 m=40
